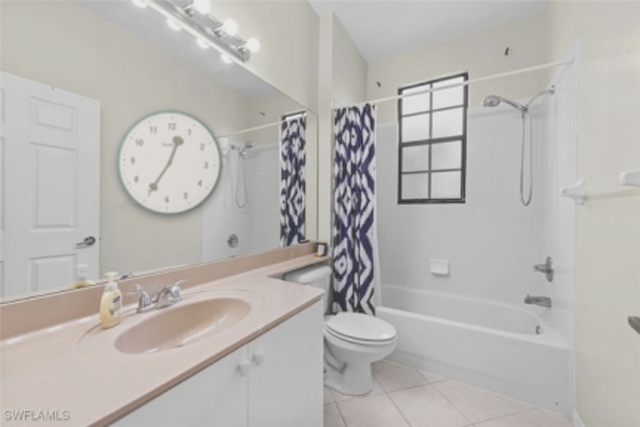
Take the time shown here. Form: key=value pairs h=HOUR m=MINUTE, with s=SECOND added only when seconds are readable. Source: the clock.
h=12 m=35
